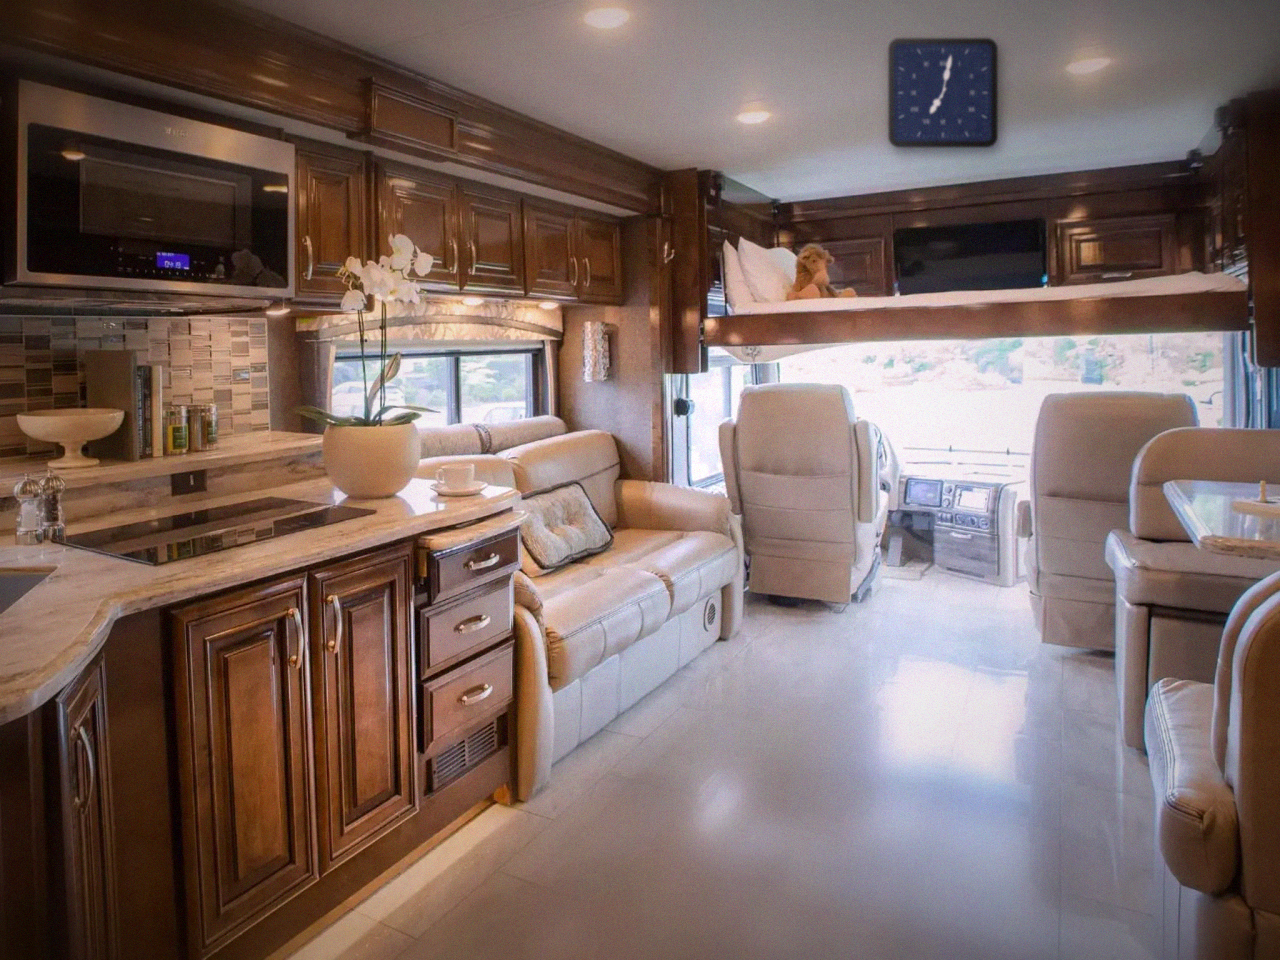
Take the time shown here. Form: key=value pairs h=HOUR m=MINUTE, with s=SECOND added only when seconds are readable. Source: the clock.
h=7 m=2
